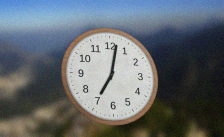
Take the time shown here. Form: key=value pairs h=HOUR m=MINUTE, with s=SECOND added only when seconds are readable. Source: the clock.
h=7 m=2
